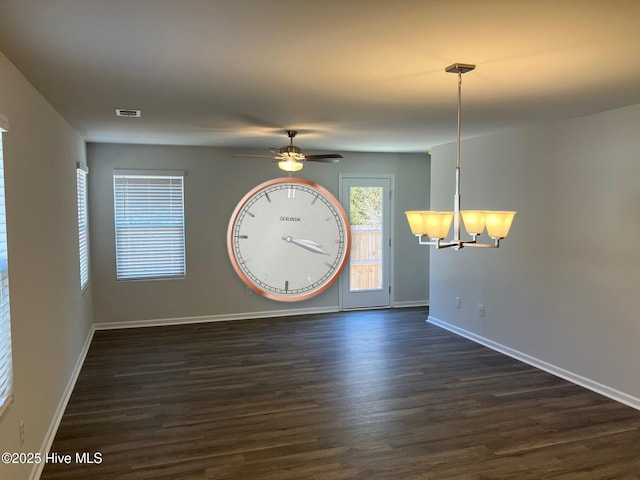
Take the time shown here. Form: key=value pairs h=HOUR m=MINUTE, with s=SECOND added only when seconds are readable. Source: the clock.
h=3 m=18
